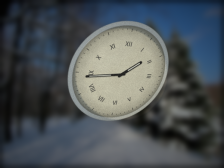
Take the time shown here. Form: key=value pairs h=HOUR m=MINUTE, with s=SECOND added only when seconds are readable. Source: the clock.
h=1 m=44
